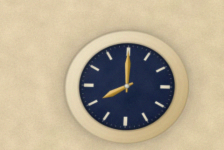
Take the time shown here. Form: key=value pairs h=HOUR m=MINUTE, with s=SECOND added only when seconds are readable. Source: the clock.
h=8 m=0
